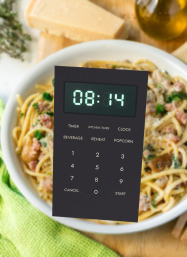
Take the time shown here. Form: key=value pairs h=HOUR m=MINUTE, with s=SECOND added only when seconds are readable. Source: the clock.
h=8 m=14
